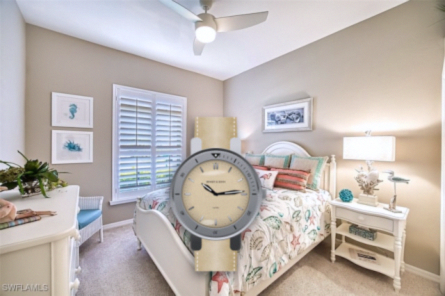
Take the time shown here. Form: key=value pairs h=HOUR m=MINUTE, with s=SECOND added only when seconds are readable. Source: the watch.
h=10 m=14
